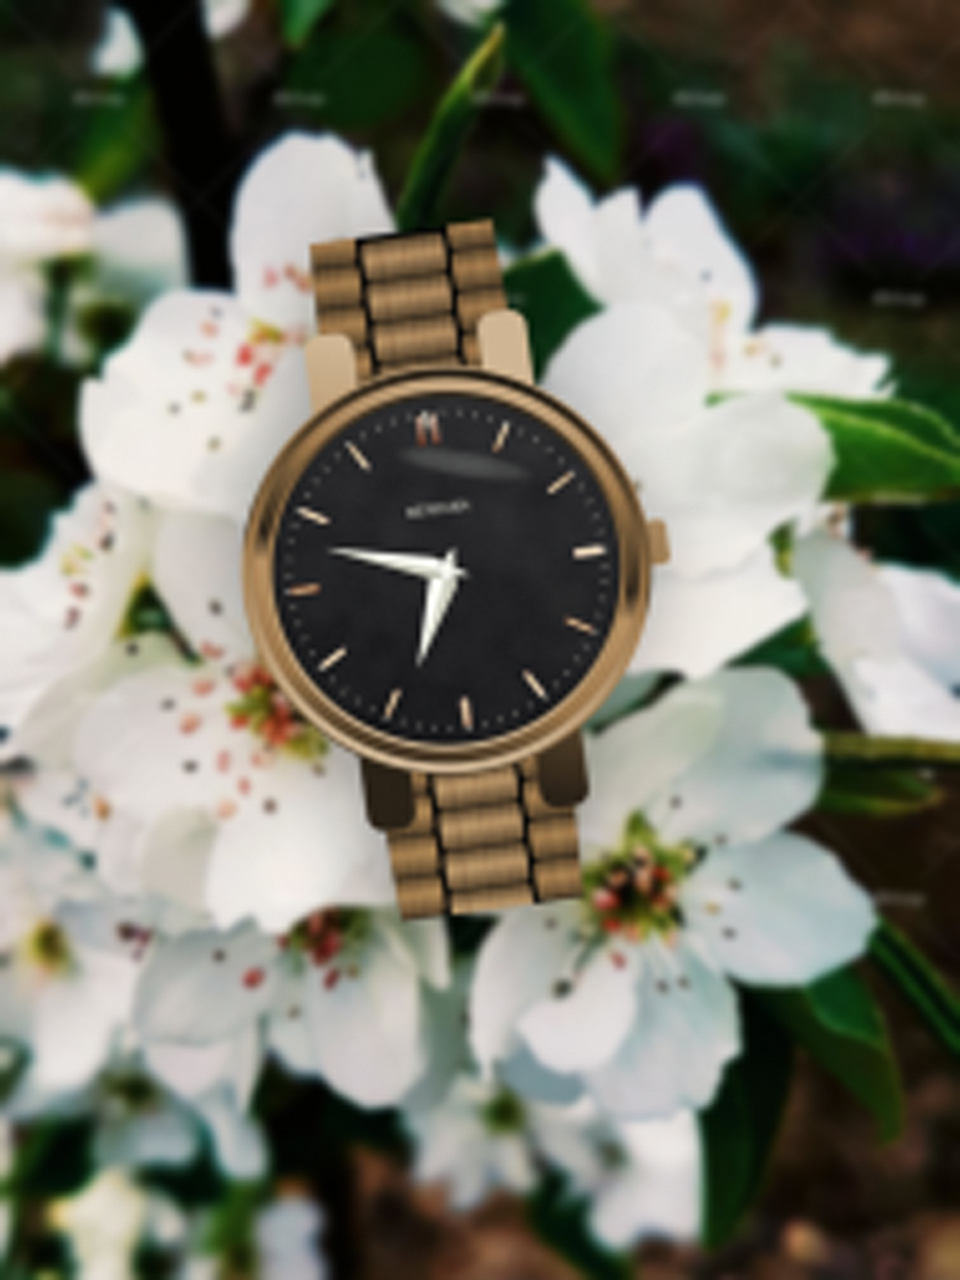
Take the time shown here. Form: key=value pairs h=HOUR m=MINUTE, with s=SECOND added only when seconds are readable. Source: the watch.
h=6 m=48
